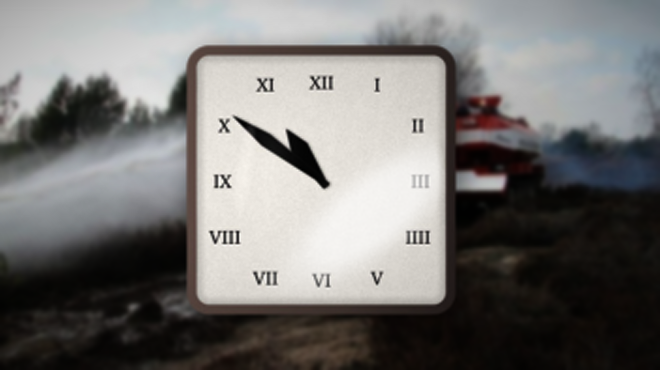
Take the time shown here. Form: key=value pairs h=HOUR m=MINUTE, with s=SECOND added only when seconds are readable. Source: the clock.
h=10 m=51
